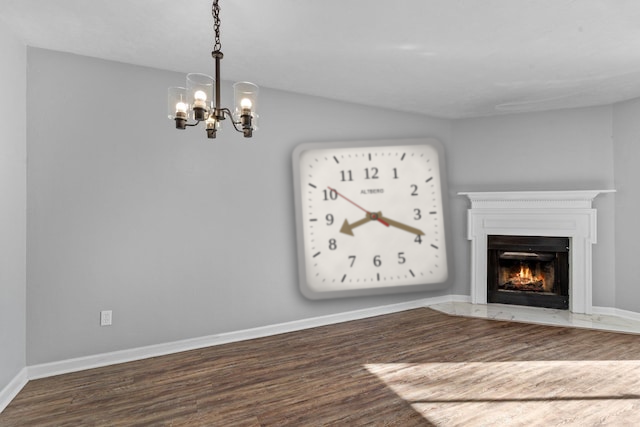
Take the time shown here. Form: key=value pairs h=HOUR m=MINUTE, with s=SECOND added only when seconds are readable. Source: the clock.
h=8 m=18 s=51
